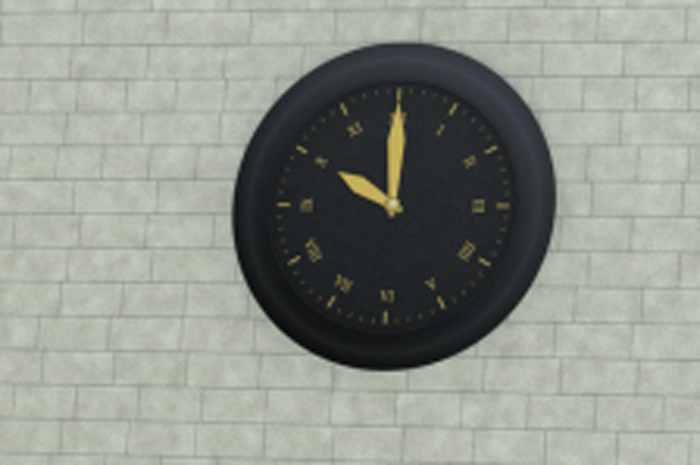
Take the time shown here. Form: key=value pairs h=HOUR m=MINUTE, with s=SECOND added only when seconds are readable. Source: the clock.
h=10 m=0
